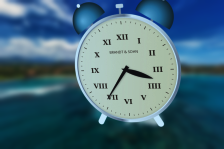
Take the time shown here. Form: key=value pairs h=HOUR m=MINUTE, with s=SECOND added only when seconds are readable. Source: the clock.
h=3 m=36
